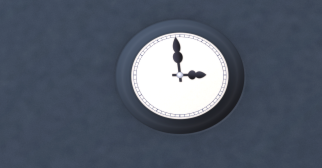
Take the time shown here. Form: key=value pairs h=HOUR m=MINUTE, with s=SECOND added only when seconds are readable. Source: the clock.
h=2 m=59
